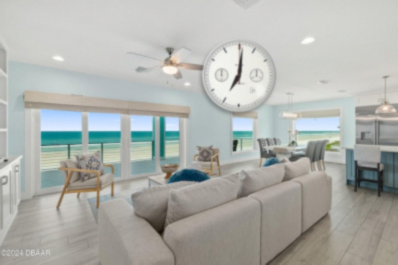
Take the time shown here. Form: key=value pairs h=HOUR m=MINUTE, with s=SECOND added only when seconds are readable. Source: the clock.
h=7 m=1
